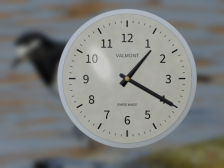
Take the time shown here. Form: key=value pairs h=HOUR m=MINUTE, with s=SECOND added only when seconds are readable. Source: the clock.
h=1 m=20
